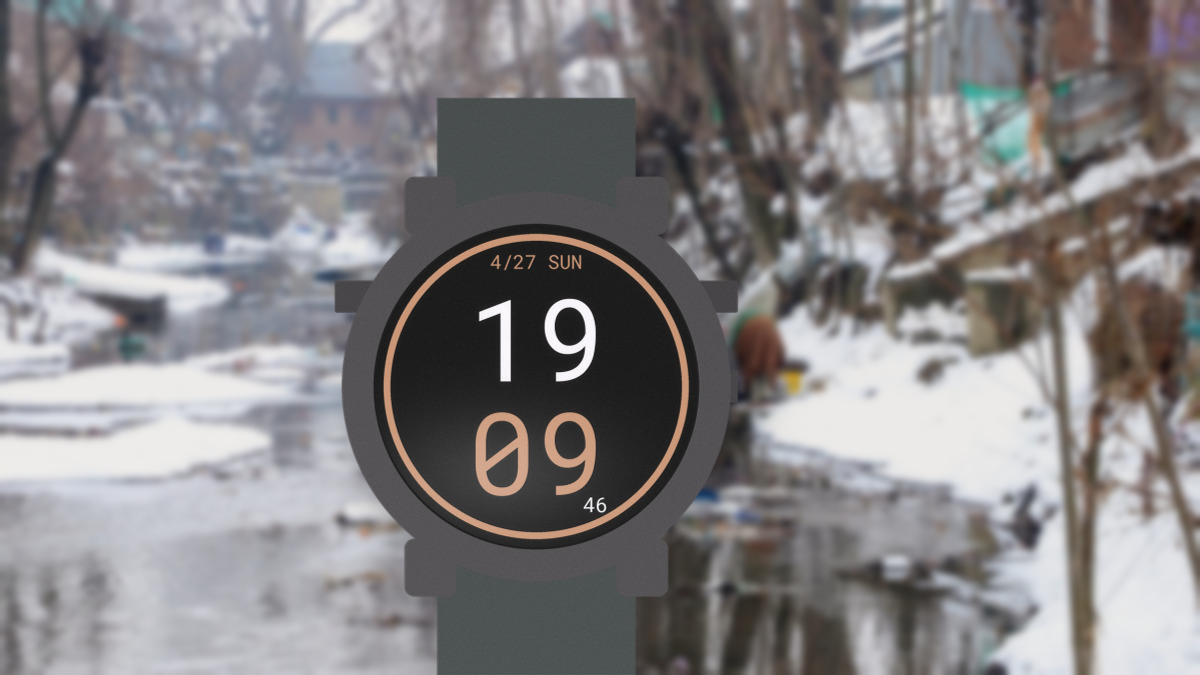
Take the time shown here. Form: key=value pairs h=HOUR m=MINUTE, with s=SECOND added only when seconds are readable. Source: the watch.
h=19 m=9 s=46
